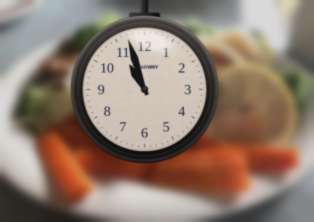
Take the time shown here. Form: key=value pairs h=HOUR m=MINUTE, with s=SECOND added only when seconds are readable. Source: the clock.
h=10 m=57
